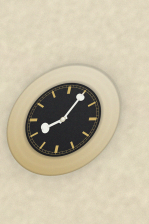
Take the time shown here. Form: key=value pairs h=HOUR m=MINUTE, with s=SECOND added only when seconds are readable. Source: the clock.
h=8 m=5
